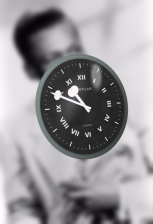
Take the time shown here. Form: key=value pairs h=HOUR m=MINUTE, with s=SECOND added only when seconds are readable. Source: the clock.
h=10 m=49
